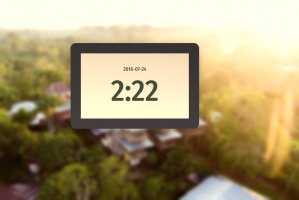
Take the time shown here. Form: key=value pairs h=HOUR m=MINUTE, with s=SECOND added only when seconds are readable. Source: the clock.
h=2 m=22
